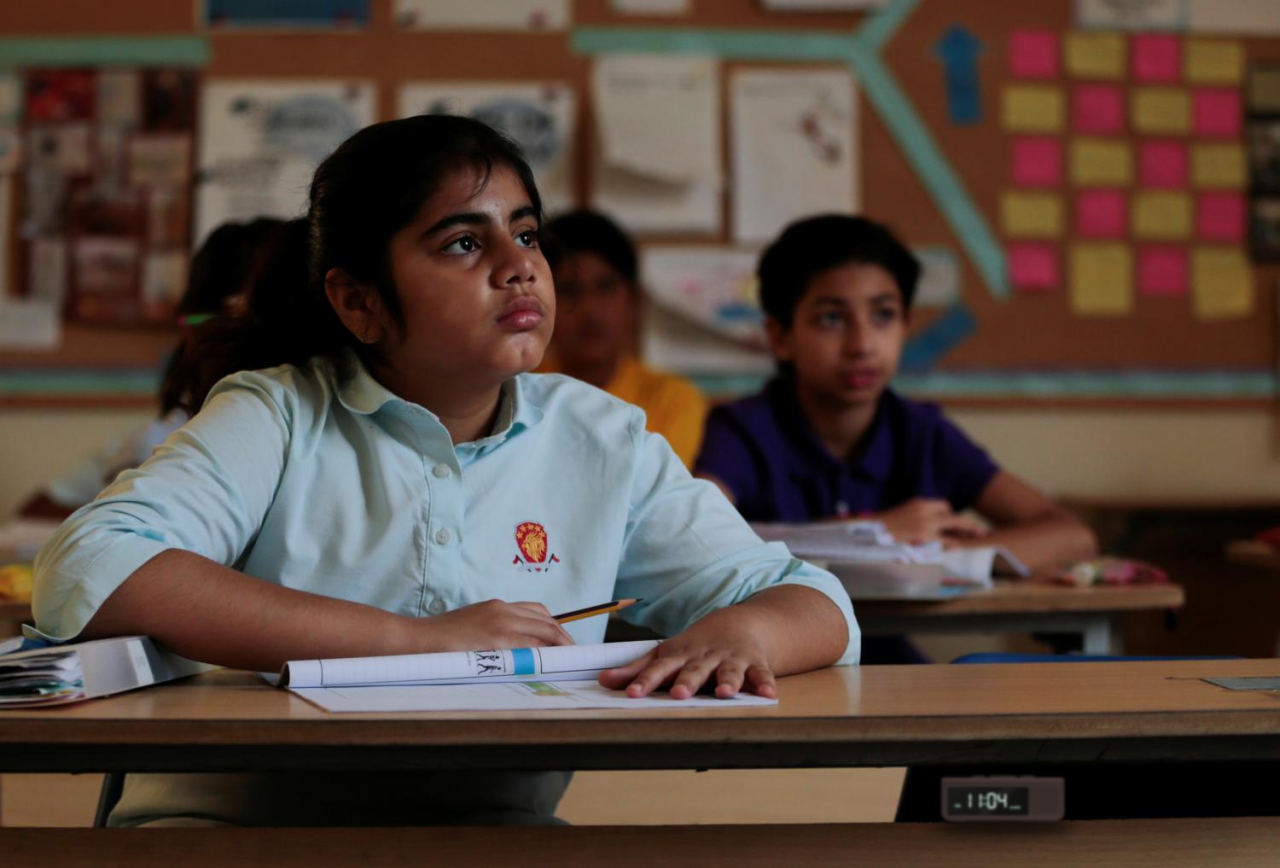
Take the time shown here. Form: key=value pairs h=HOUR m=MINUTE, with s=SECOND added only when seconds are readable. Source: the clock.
h=11 m=4
